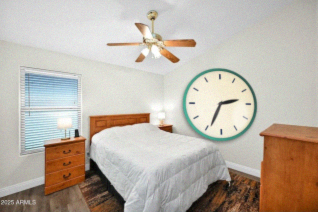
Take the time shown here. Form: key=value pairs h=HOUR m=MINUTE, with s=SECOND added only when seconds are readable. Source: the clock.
h=2 m=34
